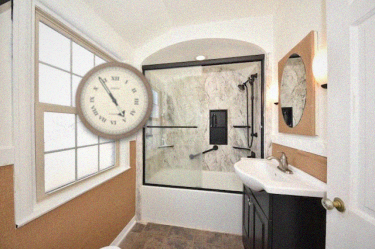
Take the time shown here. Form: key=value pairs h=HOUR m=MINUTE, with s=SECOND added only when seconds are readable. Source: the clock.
h=4 m=54
